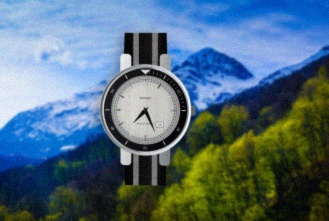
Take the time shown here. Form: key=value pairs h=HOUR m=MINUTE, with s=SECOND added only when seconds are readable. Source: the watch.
h=7 m=26
